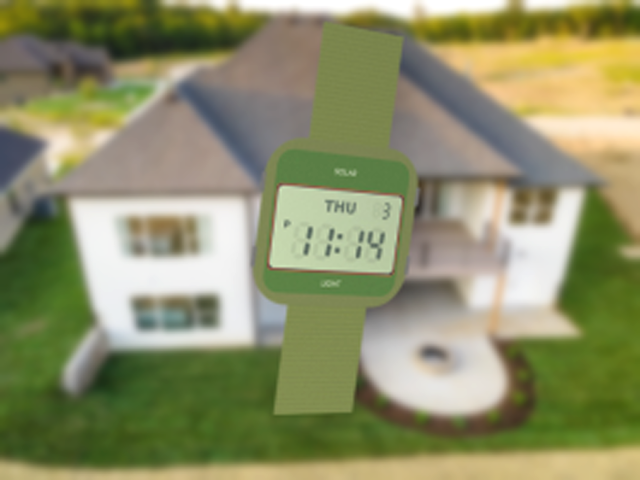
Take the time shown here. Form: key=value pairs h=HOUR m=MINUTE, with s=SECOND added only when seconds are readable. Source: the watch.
h=11 m=14
